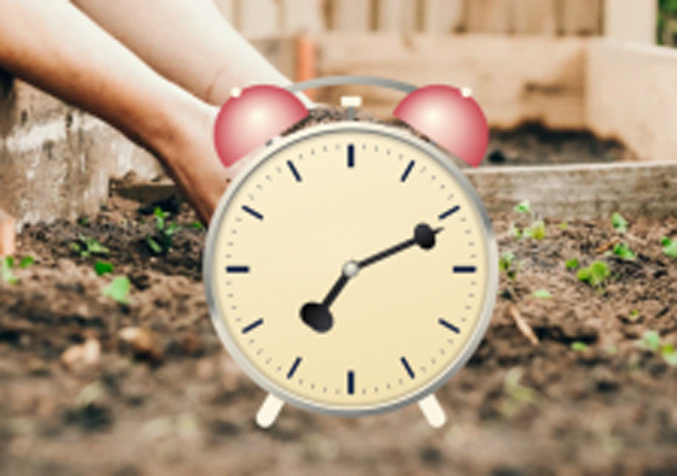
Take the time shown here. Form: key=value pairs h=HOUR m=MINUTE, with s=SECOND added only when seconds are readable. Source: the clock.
h=7 m=11
